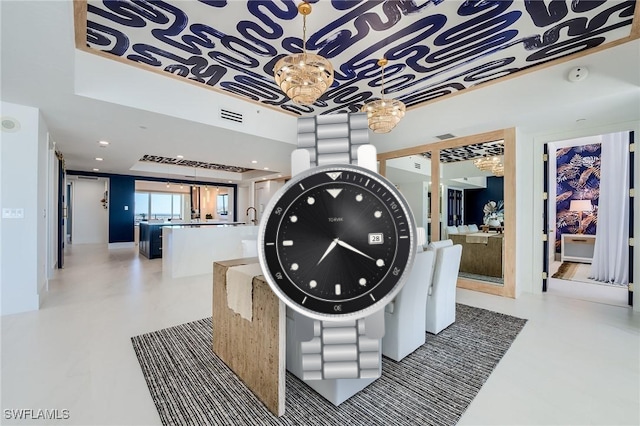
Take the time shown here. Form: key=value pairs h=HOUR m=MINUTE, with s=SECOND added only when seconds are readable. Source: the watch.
h=7 m=20
